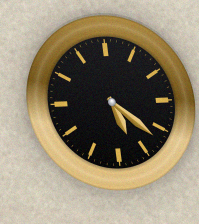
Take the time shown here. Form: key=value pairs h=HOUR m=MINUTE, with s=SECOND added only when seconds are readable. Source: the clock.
h=5 m=22
